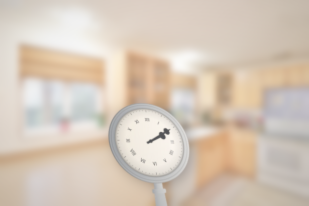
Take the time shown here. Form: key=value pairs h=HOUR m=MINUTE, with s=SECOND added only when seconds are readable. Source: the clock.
h=2 m=10
